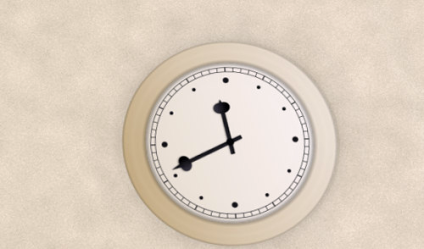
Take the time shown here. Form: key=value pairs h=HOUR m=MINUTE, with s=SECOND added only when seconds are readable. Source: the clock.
h=11 m=41
